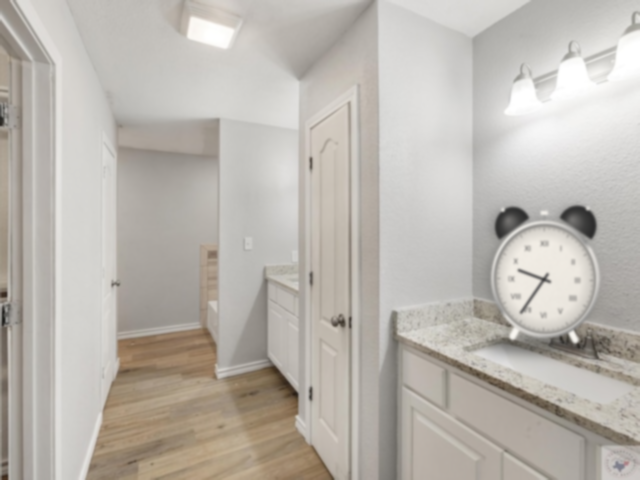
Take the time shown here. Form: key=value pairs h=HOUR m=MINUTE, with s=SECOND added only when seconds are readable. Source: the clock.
h=9 m=36
